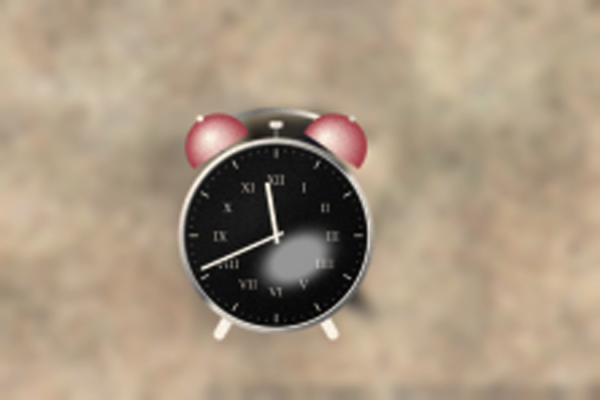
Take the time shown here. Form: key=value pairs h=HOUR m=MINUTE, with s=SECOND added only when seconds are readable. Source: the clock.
h=11 m=41
